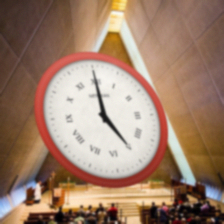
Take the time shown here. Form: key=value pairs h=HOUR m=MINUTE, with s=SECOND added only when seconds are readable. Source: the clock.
h=5 m=0
